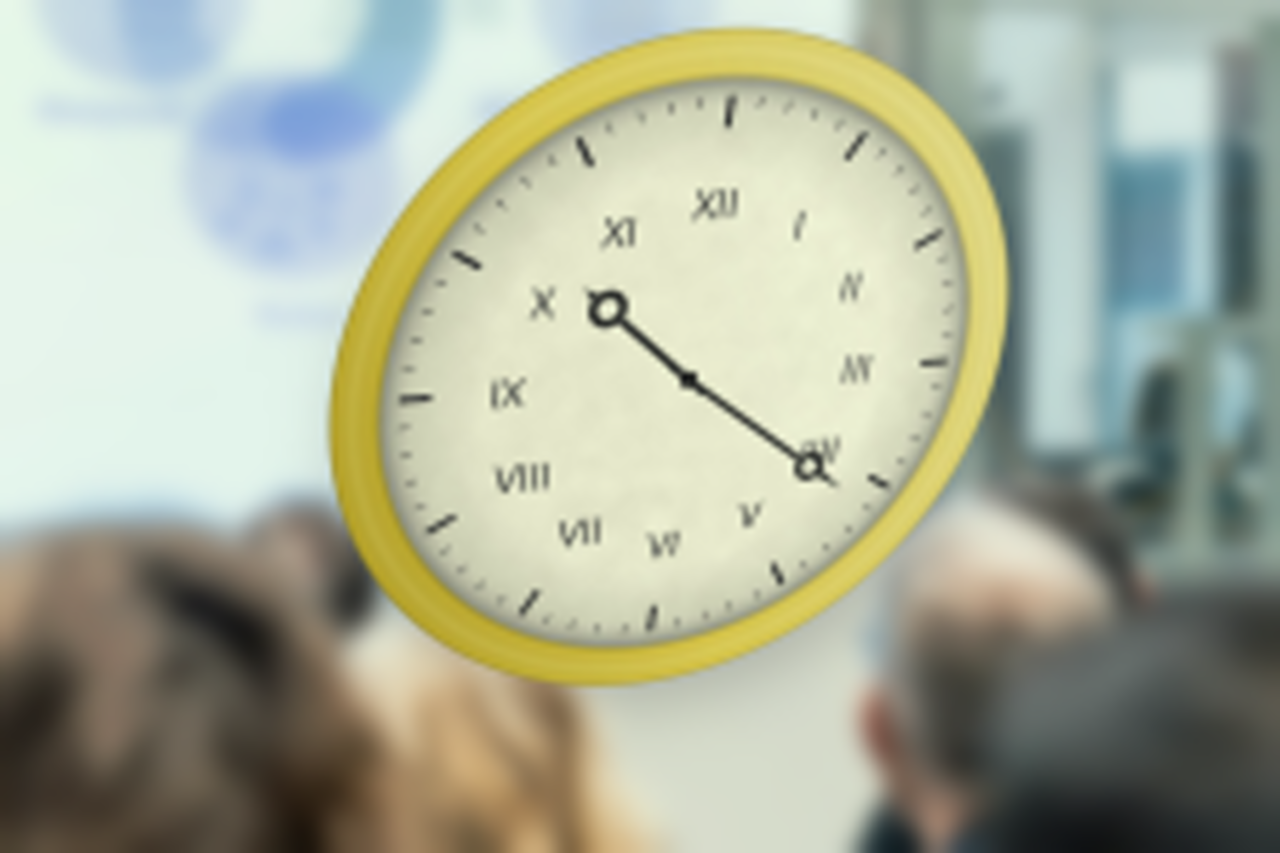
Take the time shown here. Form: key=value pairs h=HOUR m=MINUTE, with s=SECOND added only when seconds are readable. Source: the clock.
h=10 m=21
